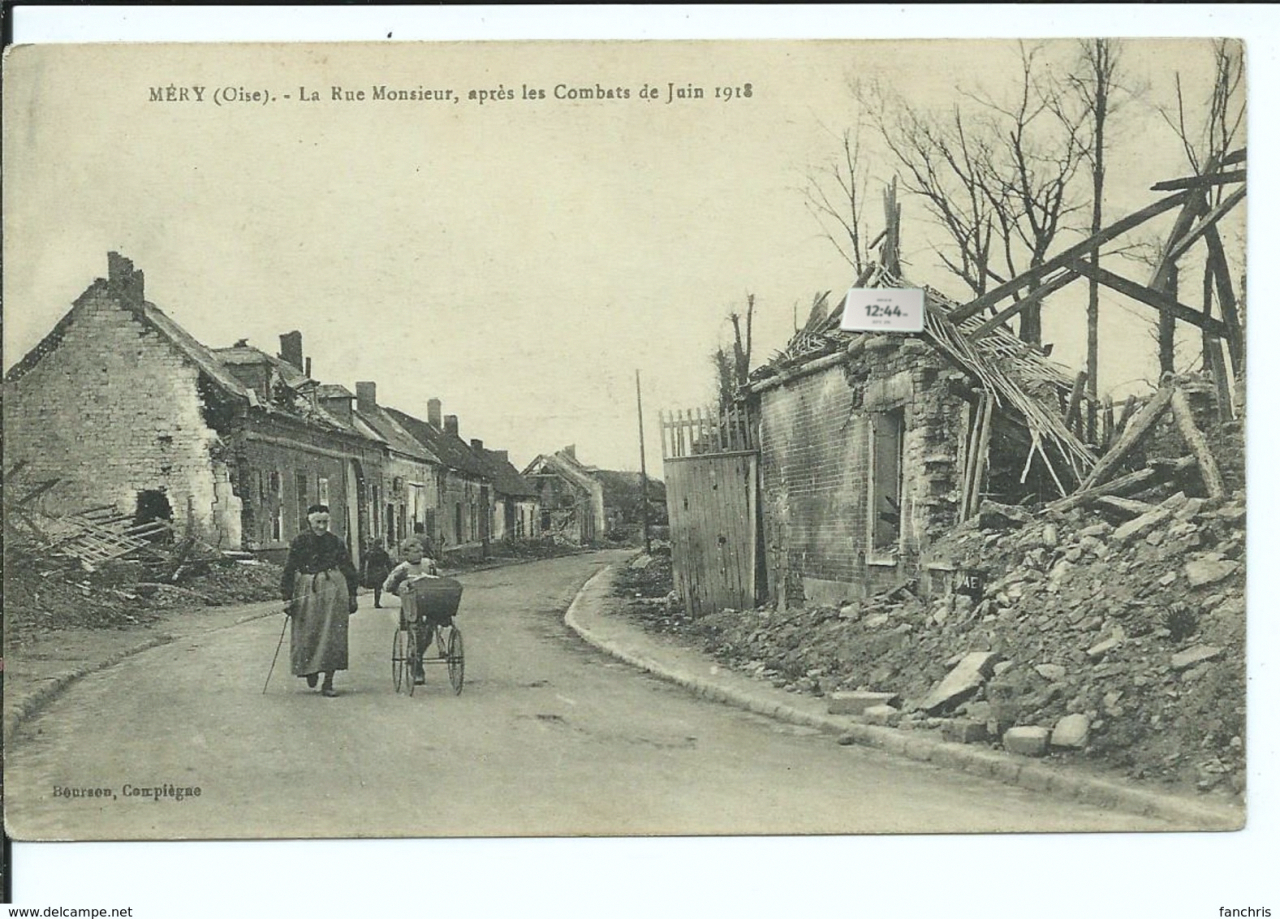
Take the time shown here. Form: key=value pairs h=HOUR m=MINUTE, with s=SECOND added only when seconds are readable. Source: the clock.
h=12 m=44
